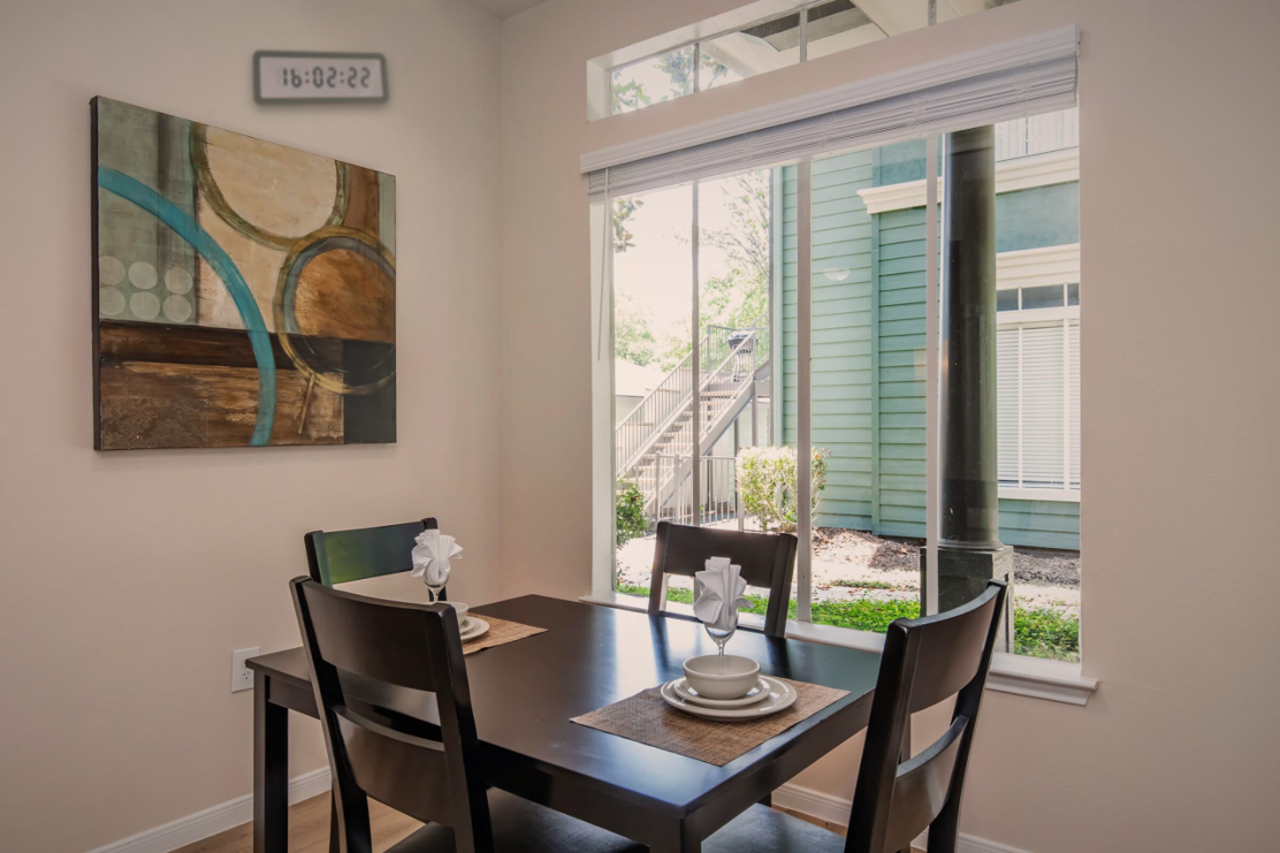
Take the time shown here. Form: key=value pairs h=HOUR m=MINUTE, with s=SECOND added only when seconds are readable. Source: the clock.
h=16 m=2 s=22
